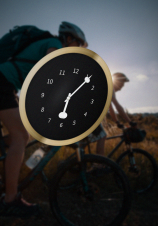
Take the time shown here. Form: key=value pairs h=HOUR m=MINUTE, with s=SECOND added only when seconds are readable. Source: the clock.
h=6 m=6
